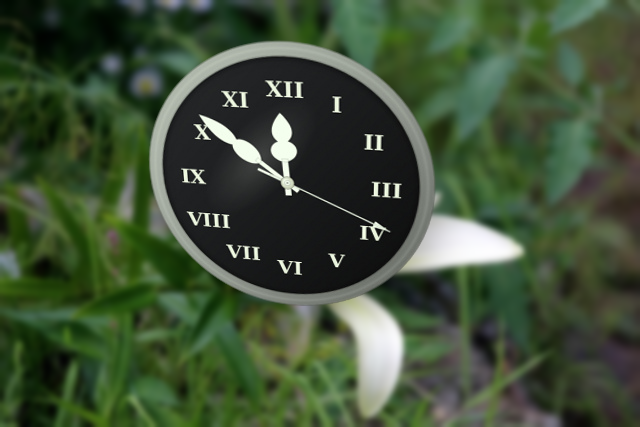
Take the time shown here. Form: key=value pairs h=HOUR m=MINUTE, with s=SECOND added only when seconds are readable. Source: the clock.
h=11 m=51 s=19
